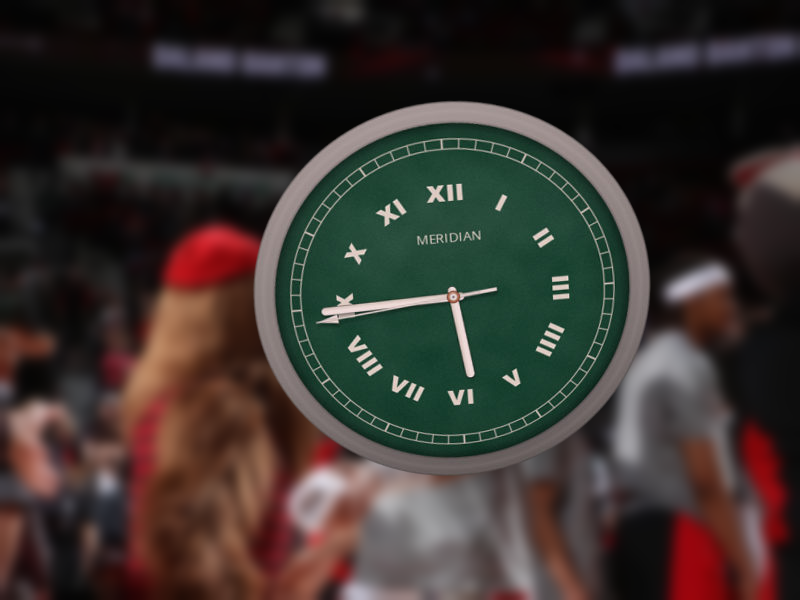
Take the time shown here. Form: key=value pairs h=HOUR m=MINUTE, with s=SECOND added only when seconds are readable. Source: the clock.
h=5 m=44 s=44
